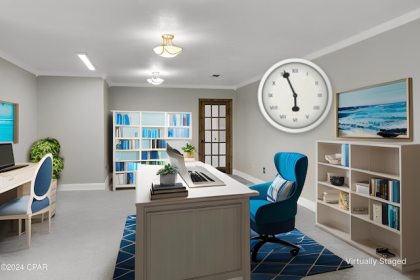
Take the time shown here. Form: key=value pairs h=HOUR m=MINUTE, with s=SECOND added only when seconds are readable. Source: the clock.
h=5 m=56
